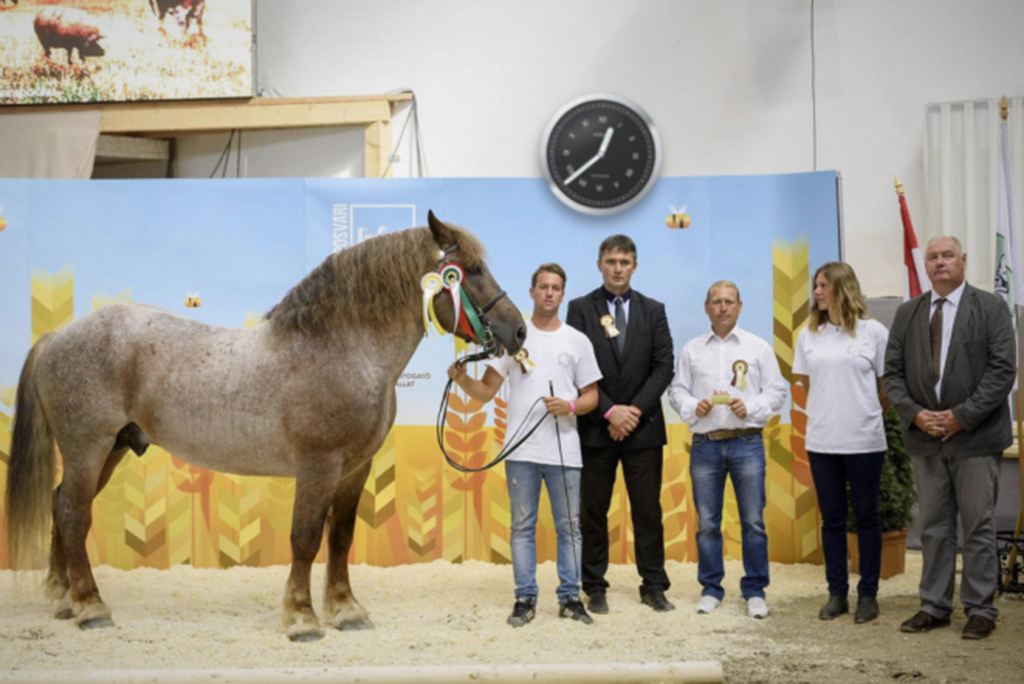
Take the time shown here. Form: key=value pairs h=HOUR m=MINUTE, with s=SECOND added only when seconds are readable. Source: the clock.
h=12 m=38
